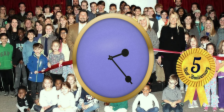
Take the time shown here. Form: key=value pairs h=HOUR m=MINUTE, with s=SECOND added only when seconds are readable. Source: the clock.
h=2 m=23
